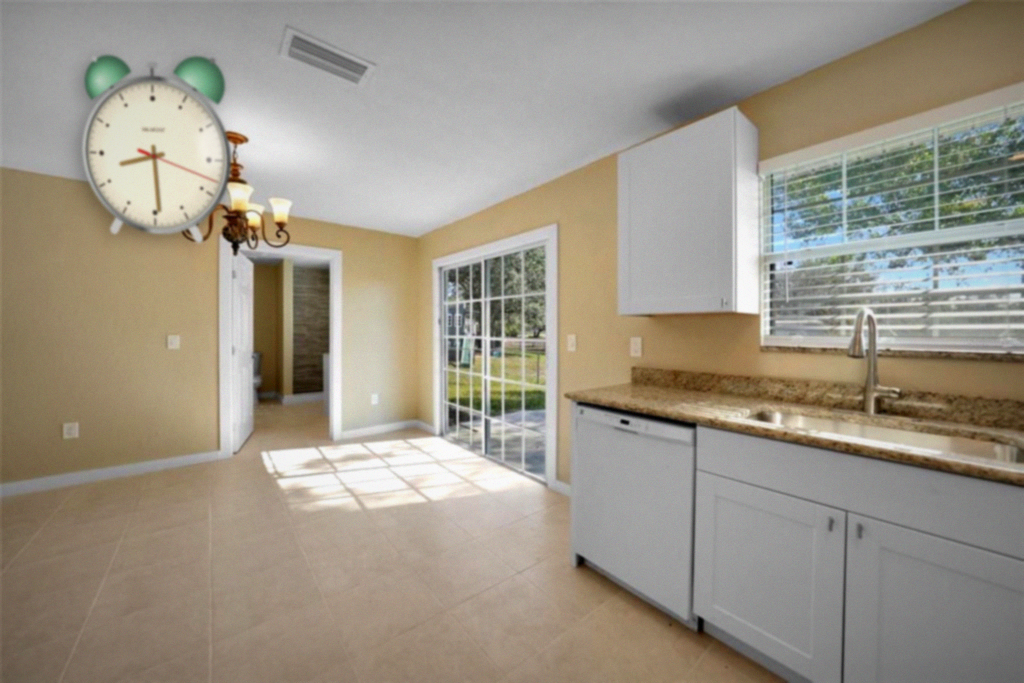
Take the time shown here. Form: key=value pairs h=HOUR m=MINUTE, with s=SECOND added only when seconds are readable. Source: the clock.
h=8 m=29 s=18
